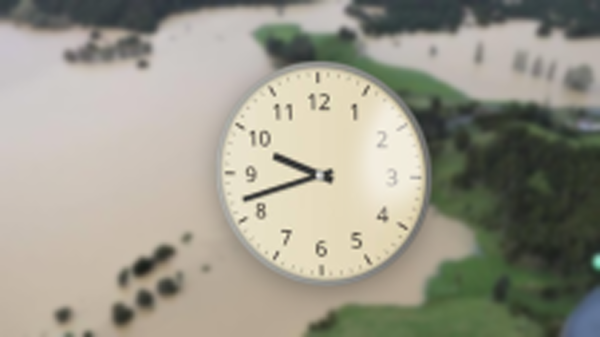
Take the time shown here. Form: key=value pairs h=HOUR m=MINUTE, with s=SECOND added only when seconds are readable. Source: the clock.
h=9 m=42
